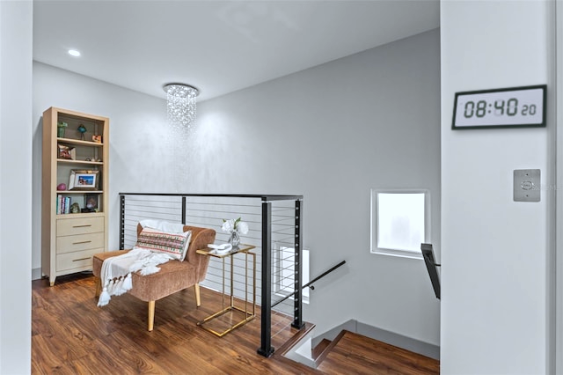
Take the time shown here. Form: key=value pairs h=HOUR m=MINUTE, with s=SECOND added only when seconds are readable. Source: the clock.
h=8 m=40 s=20
